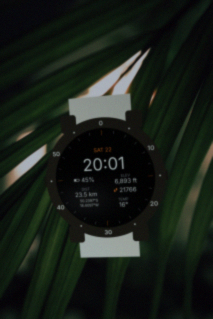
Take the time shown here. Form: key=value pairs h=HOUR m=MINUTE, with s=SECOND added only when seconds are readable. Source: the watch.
h=20 m=1
